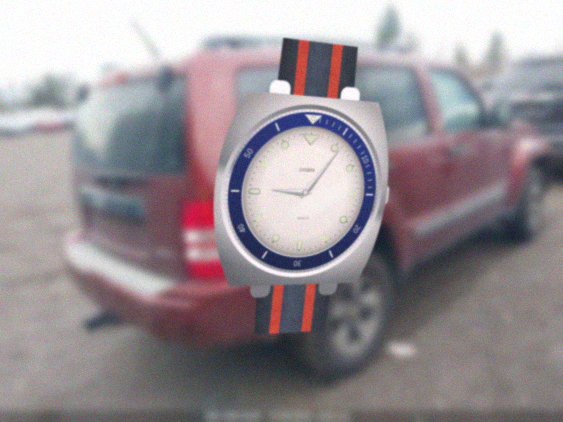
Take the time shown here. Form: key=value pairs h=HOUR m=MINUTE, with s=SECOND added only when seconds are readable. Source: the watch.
h=9 m=6
